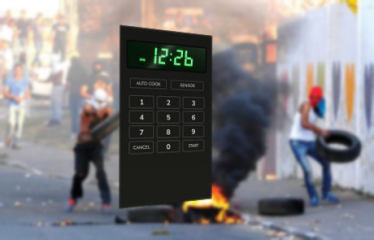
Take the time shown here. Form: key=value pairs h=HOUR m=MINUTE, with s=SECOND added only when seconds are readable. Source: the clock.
h=12 m=26
